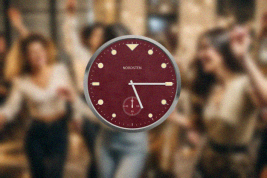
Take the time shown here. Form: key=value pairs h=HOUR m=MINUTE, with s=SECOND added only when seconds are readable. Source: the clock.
h=5 m=15
